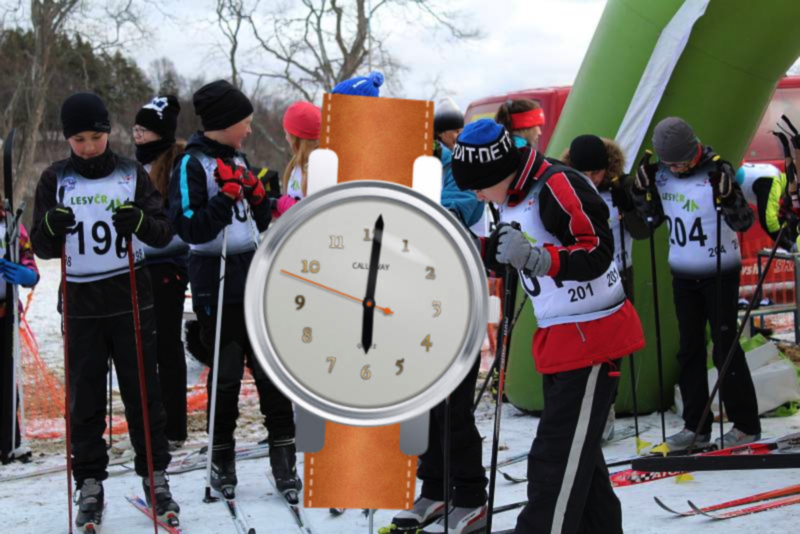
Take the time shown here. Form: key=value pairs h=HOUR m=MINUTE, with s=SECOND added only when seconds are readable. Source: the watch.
h=6 m=0 s=48
